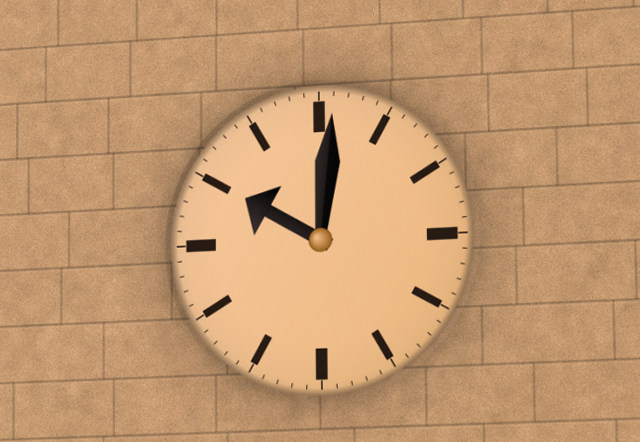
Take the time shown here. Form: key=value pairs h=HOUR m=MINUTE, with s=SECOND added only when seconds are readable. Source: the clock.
h=10 m=1
